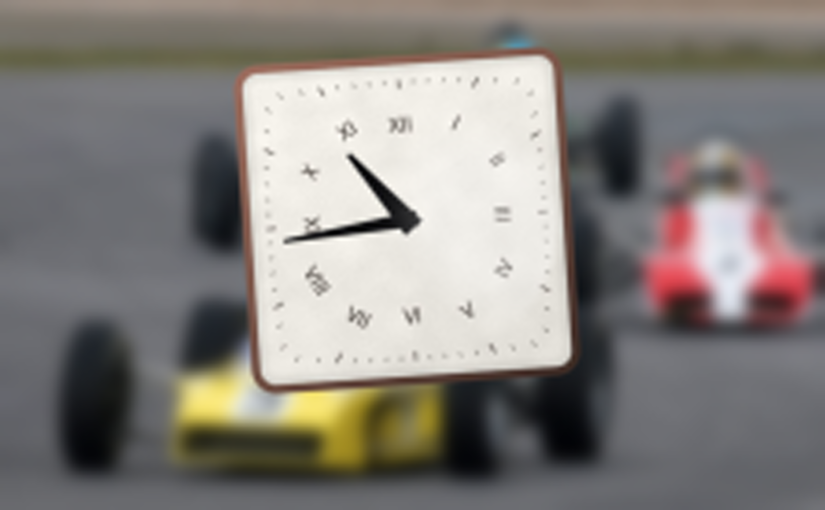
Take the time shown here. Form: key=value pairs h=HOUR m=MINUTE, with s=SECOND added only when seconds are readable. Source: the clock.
h=10 m=44
